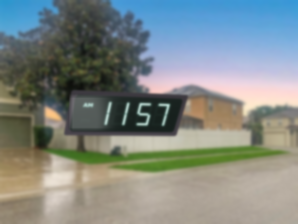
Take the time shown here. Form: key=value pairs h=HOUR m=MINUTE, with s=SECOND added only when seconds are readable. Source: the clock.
h=11 m=57
